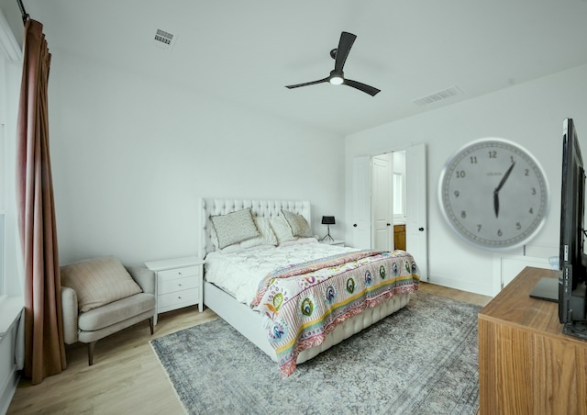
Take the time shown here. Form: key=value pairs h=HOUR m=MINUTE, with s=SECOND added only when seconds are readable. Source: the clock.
h=6 m=6
